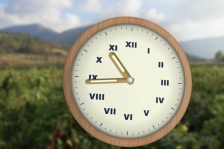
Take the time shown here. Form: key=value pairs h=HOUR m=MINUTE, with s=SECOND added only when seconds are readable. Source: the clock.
h=10 m=44
